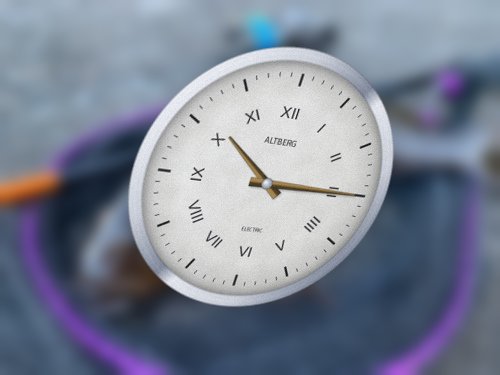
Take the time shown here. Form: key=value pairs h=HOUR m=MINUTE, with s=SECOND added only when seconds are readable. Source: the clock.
h=10 m=15
